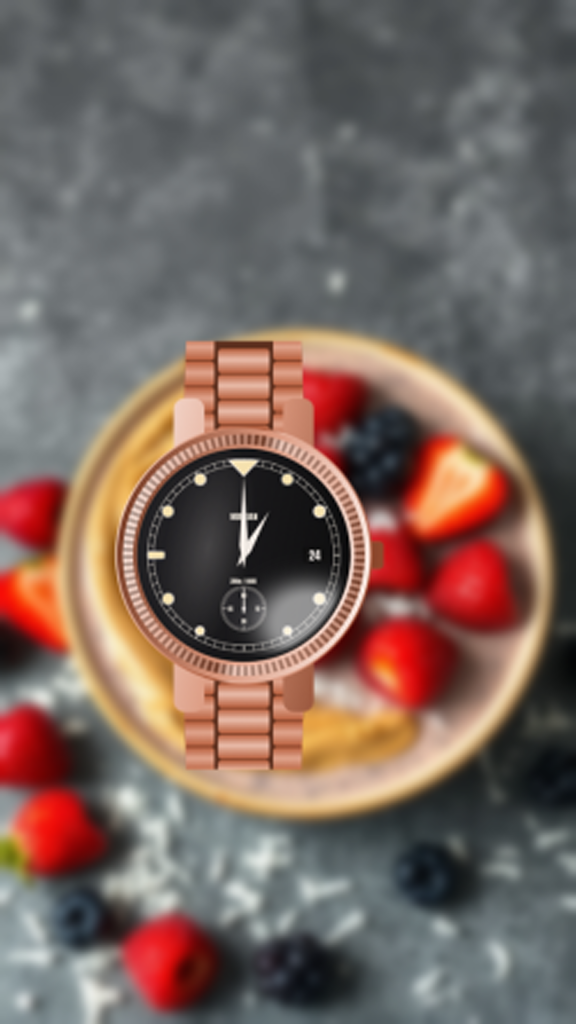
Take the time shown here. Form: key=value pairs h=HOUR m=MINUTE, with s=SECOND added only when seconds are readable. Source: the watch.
h=1 m=0
